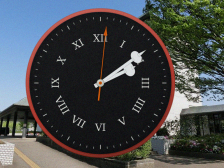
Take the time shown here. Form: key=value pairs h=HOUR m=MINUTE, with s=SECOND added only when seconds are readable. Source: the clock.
h=2 m=9 s=1
